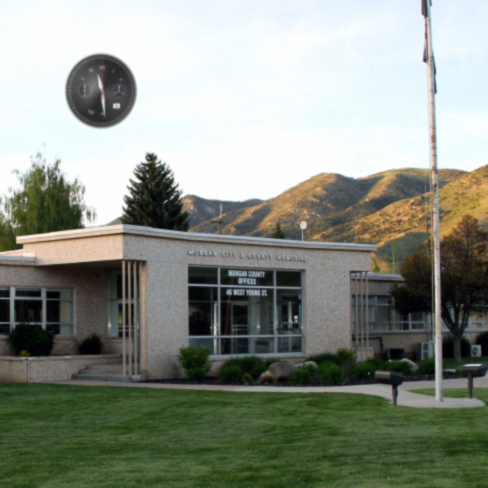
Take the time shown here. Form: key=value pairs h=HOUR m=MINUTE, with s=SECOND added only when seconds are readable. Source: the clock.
h=11 m=29
